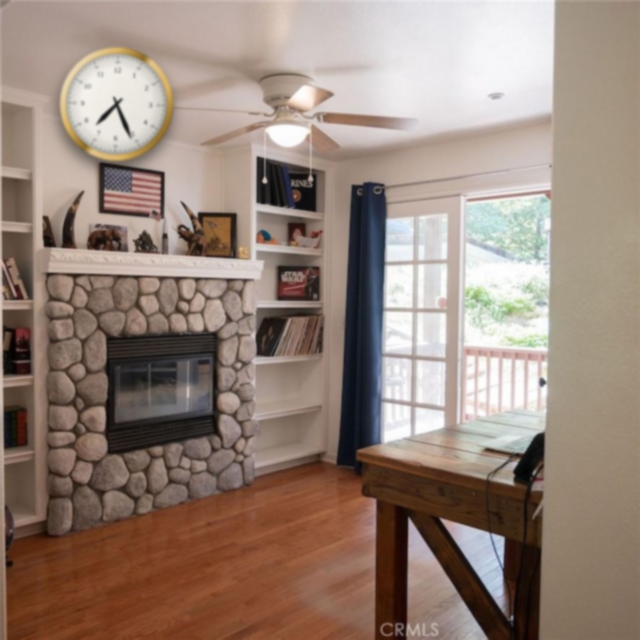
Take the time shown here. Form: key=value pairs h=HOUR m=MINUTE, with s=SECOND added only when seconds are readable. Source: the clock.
h=7 m=26
